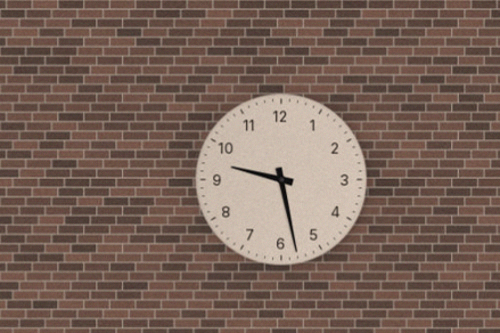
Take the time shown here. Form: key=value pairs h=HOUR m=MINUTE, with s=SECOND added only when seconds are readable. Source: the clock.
h=9 m=28
